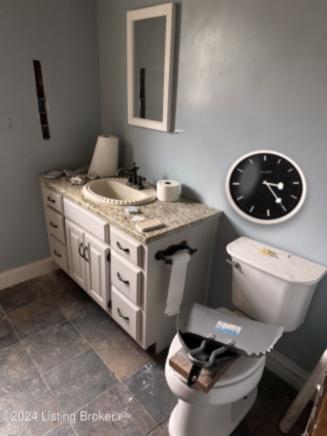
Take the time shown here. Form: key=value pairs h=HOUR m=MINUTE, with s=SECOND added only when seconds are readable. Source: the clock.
h=3 m=25
